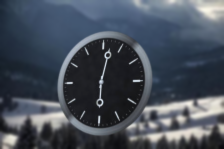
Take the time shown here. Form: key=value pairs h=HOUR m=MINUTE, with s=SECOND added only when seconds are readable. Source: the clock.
h=6 m=2
